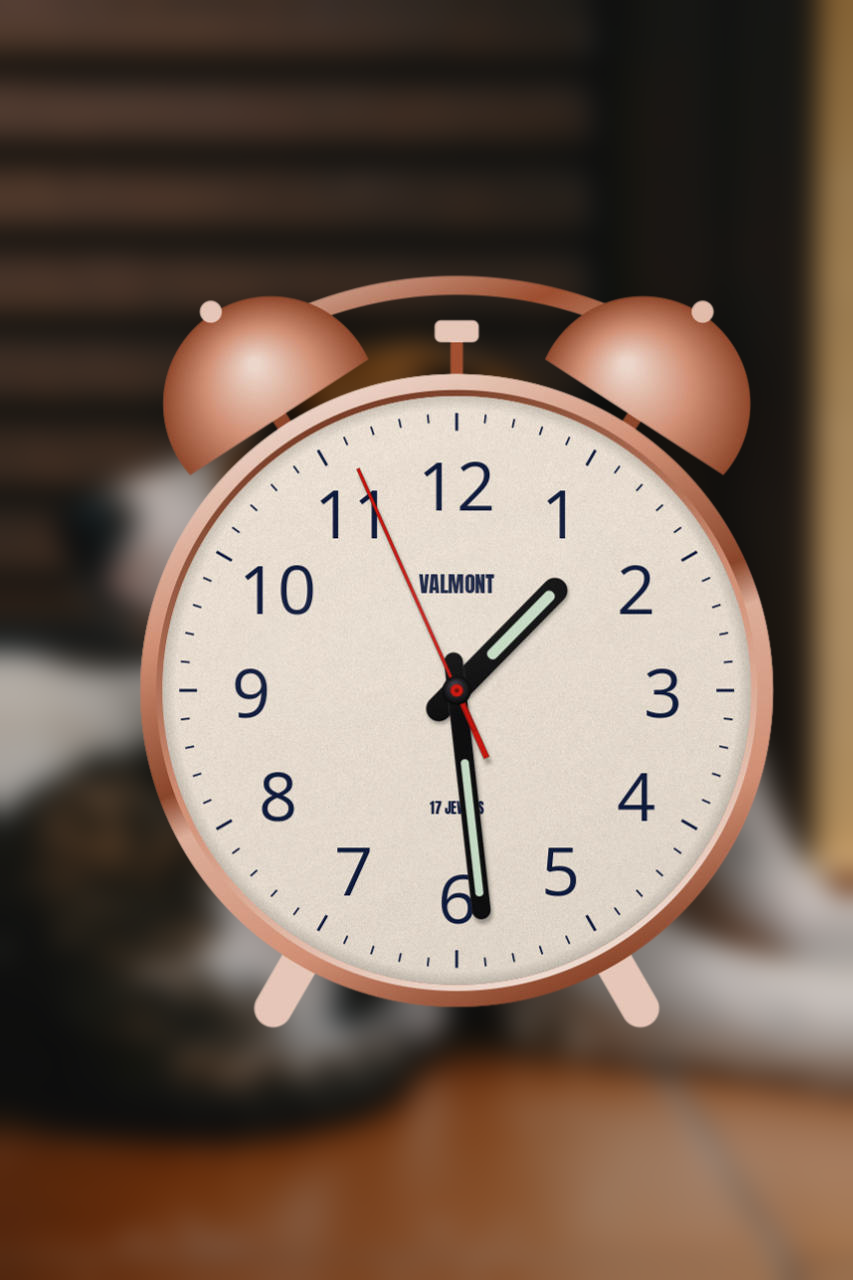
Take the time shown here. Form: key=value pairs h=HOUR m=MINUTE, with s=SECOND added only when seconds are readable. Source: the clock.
h=1 m=28 s=56
